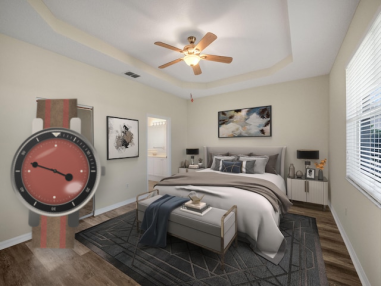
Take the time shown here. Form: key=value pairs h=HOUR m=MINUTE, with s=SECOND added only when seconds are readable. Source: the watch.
h=3 m=48
